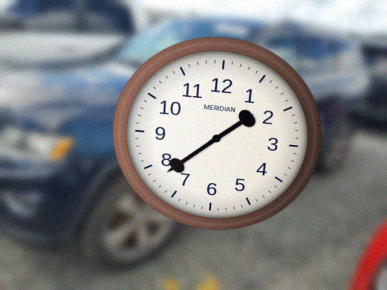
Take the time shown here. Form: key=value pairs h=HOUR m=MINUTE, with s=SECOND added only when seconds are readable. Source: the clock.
h=1 m=38
